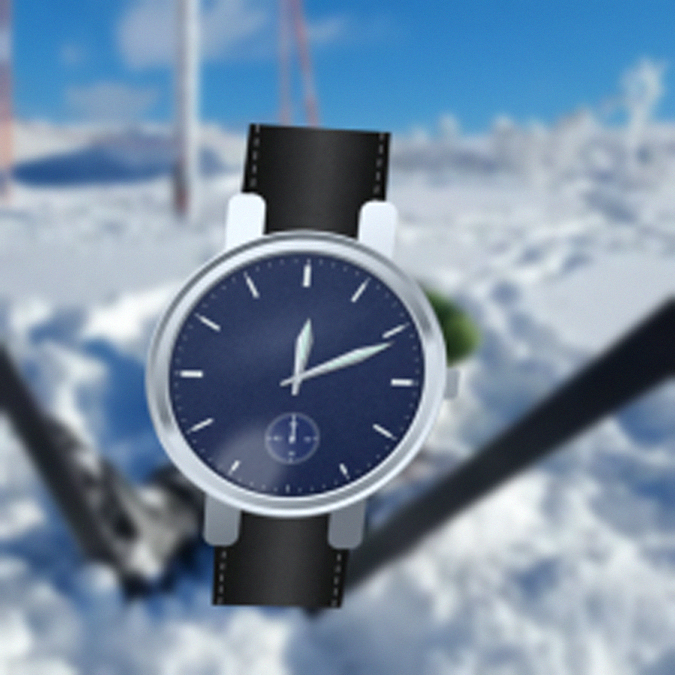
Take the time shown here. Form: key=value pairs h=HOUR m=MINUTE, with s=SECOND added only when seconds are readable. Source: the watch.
h=12 m=11
